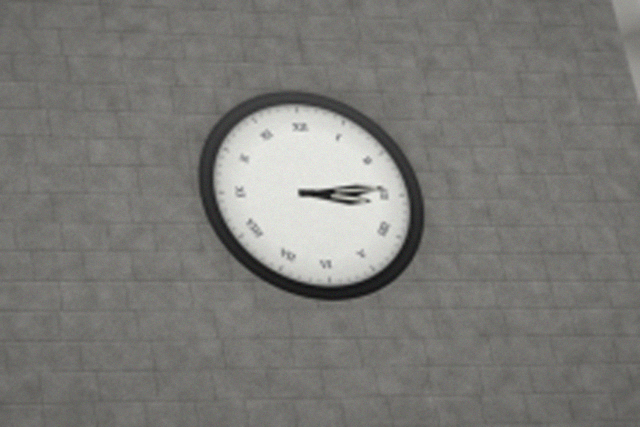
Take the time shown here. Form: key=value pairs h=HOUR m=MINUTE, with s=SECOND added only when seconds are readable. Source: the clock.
h=3 m=14
